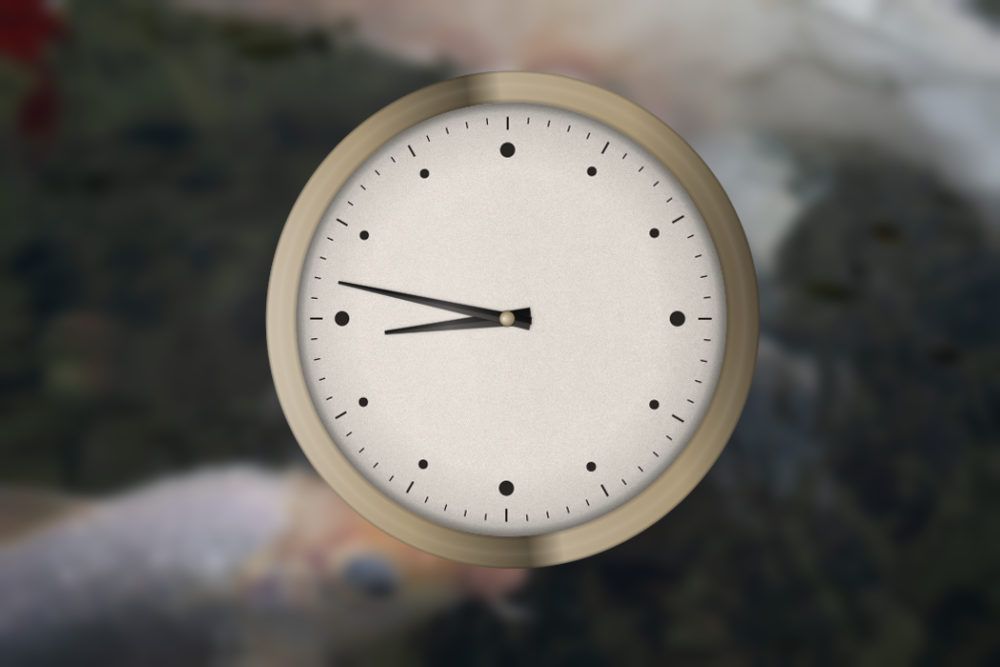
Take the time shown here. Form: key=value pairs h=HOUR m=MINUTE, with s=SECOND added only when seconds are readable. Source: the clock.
h=8 m=47
